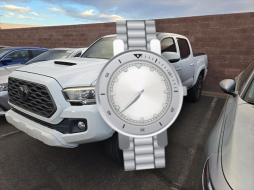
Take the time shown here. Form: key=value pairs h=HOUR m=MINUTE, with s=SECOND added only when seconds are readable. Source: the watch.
h=7 m=38
